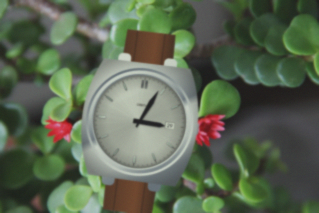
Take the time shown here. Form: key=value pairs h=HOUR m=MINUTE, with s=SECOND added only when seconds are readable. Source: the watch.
h=3 m=4
